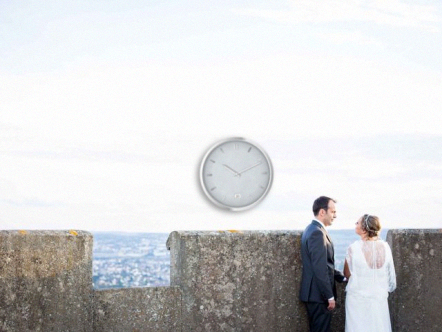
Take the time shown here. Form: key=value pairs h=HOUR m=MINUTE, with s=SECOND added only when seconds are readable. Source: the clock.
h=10 m=11
